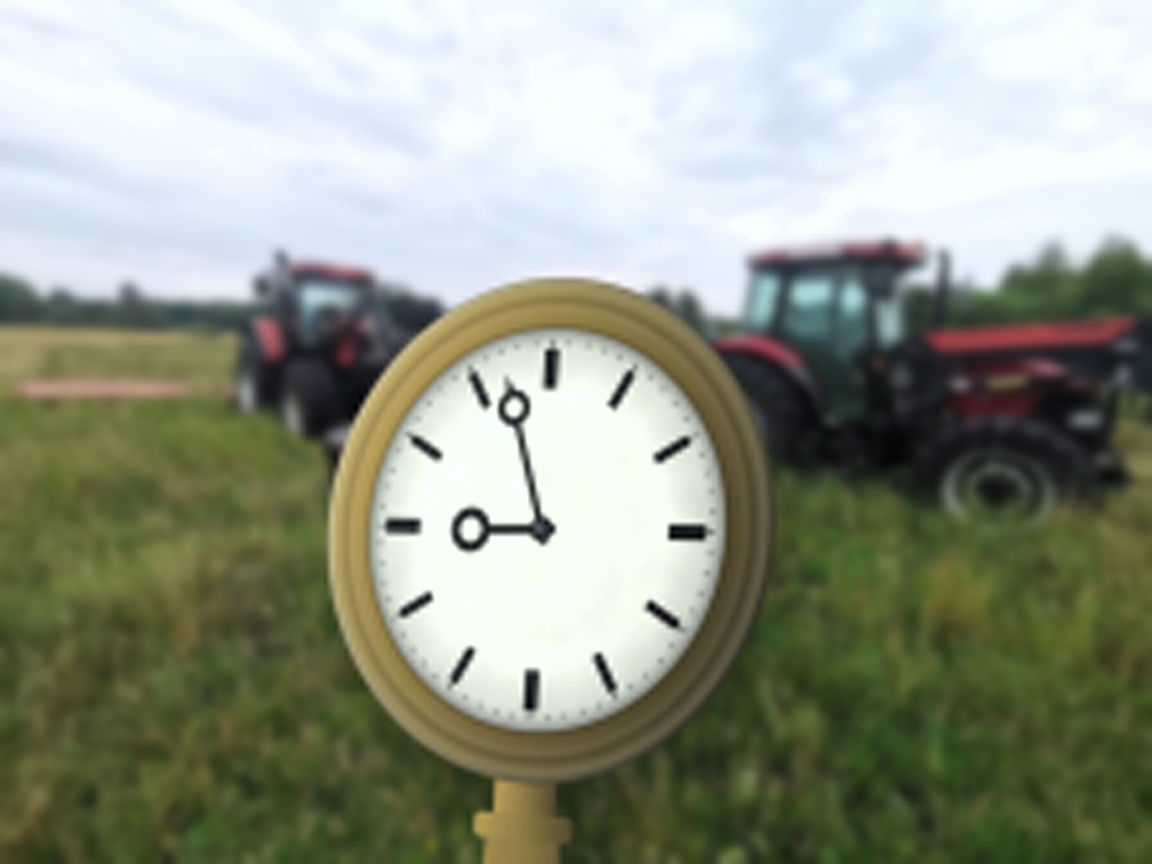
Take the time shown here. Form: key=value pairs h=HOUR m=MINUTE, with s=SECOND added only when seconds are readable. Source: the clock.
h=8 m=57
